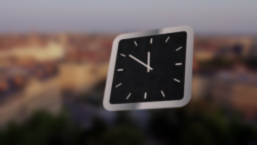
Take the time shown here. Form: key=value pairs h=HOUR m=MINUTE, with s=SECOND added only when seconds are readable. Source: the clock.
h=11 m=51
